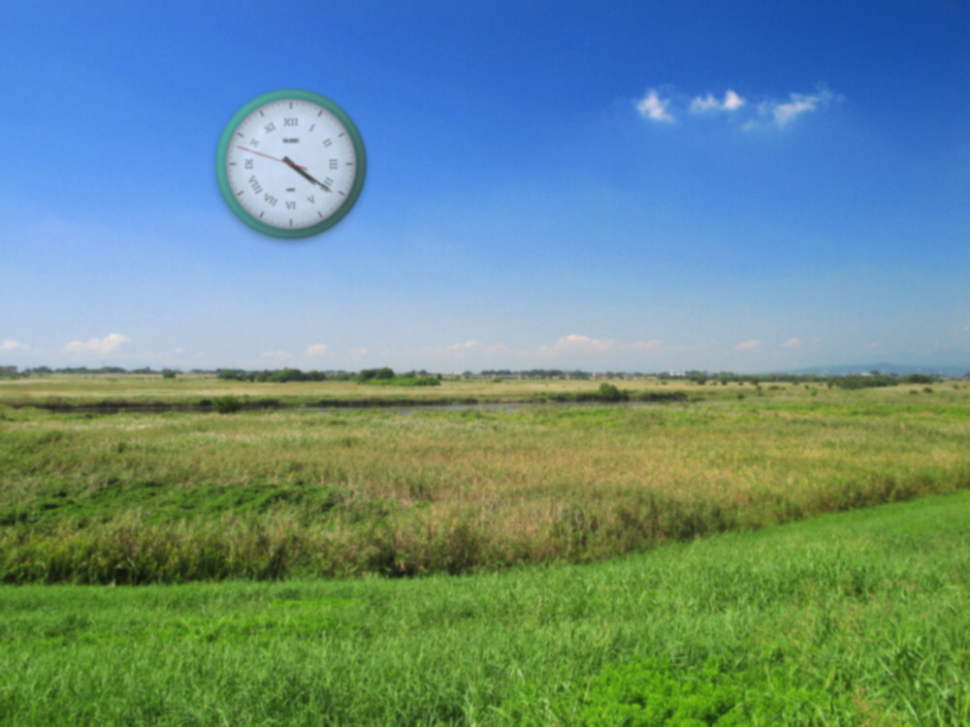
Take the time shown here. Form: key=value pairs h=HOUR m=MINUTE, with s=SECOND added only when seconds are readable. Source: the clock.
h=4 m=20 s=48
